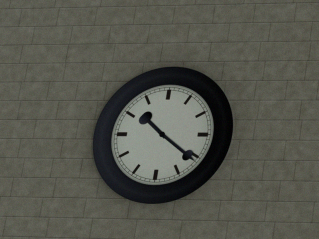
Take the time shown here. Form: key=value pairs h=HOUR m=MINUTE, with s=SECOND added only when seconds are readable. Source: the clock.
h=10 m=21
